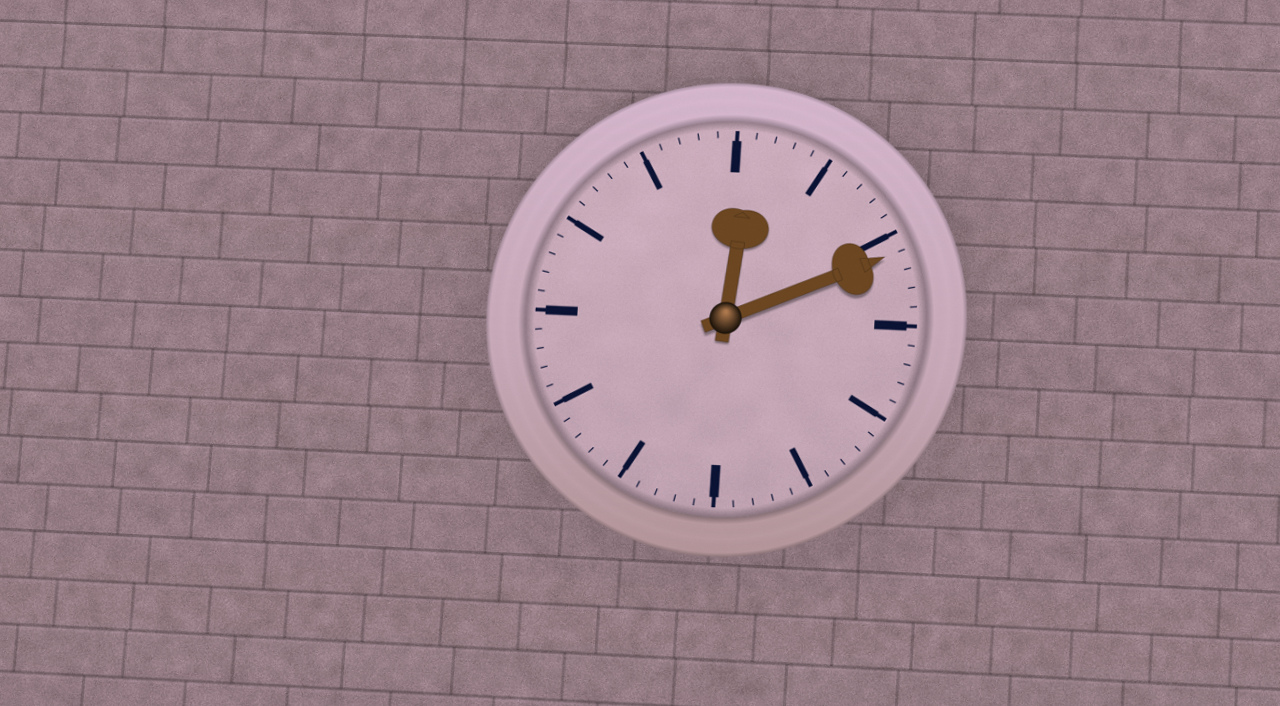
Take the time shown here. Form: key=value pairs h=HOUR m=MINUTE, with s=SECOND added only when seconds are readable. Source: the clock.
h=12 m=11
